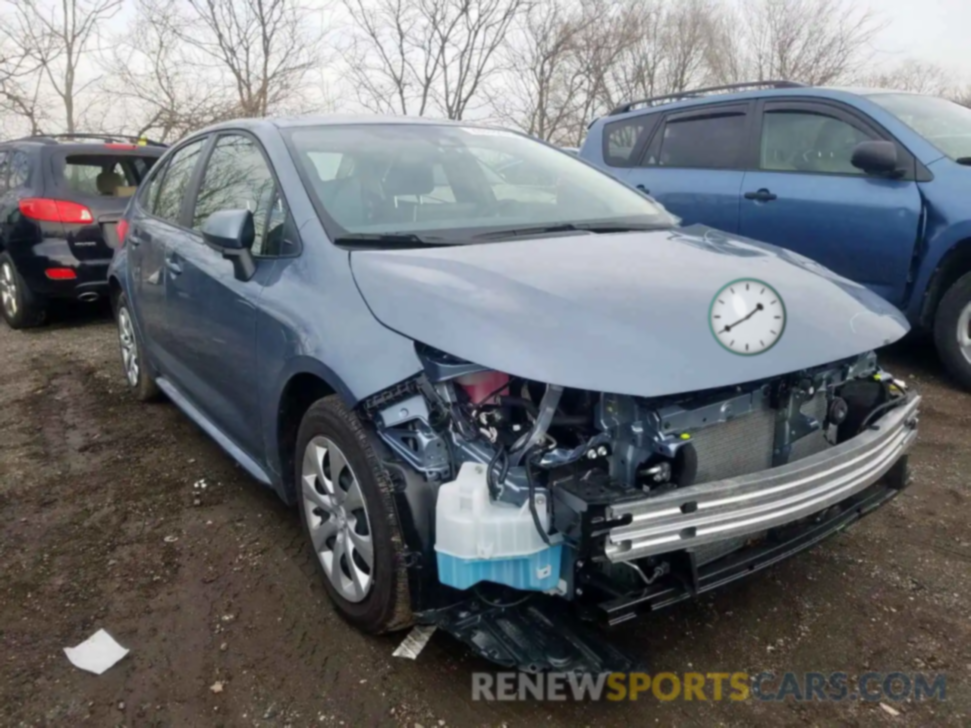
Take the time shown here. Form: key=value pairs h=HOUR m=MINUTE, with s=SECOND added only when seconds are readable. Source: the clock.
h=1 m=40
